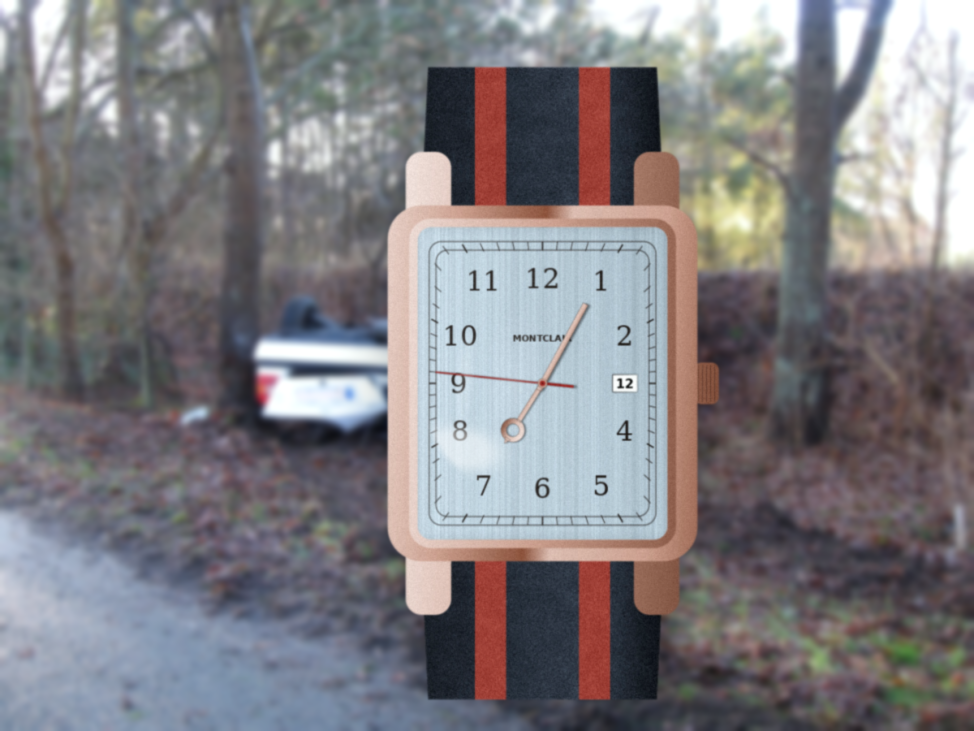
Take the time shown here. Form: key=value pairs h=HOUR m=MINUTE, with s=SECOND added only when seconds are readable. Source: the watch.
h=7 m=4 s=46
